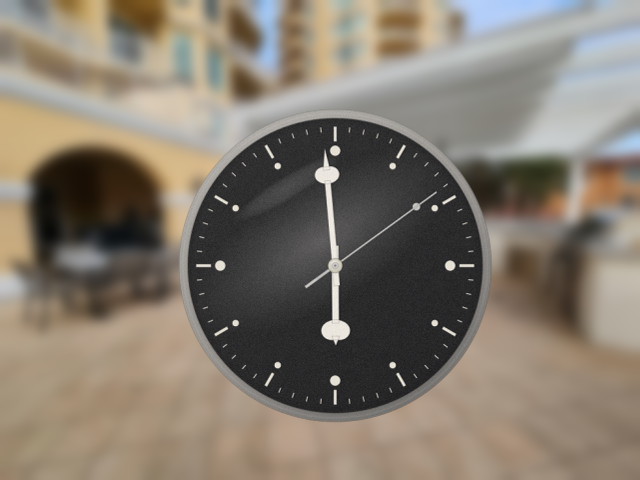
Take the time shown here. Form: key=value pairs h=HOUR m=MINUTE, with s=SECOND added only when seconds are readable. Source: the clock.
h=5 m=59 s=9
